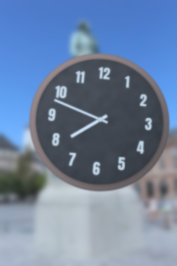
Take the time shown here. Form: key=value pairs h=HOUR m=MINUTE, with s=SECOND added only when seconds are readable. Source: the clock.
h=7 m=48
